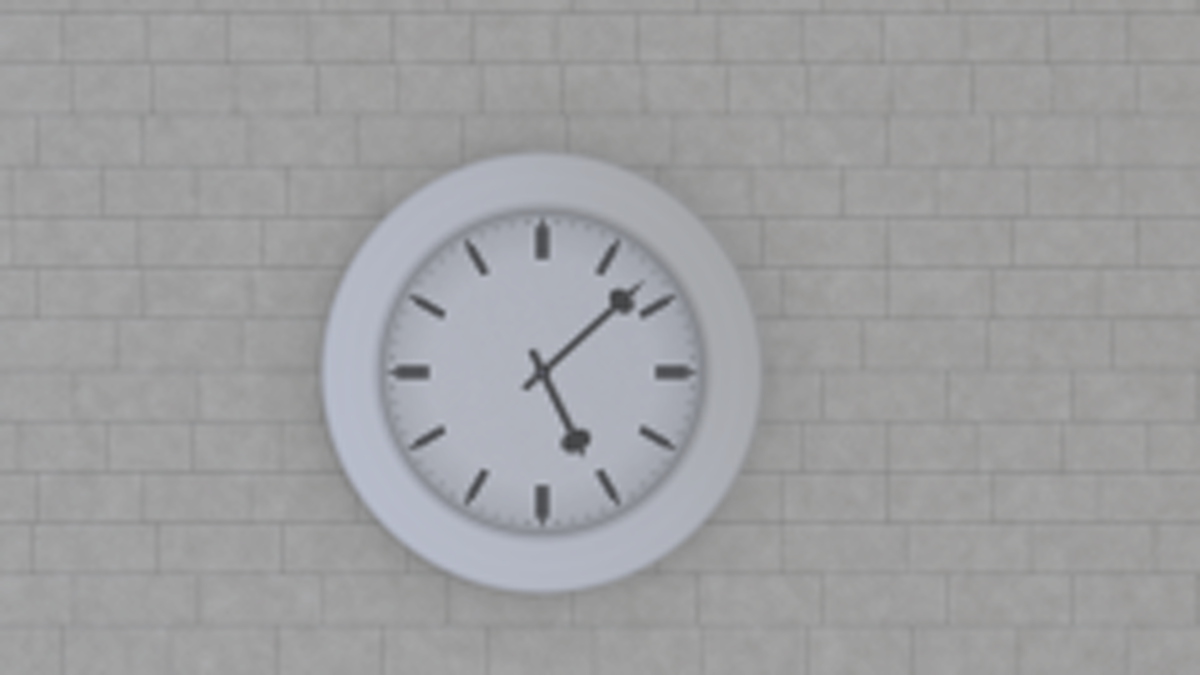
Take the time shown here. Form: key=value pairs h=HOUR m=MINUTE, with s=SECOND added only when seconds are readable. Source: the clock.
h=5 m=8
